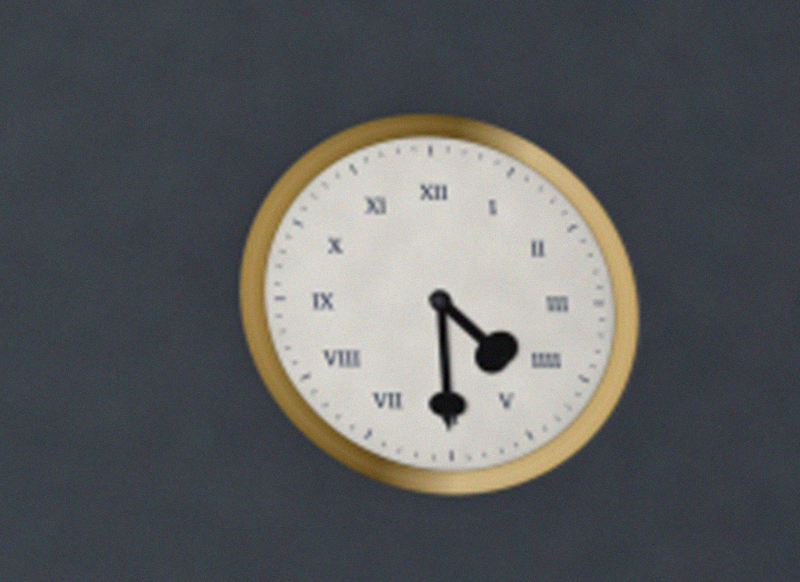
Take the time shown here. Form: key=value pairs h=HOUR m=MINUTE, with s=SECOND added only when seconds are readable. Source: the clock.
h=4 m=30
